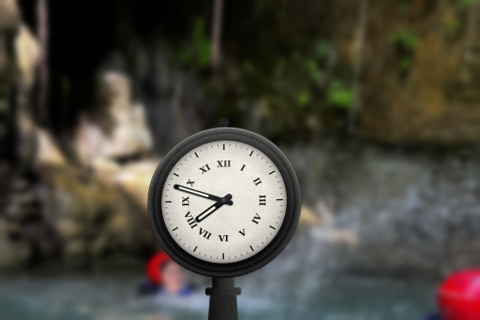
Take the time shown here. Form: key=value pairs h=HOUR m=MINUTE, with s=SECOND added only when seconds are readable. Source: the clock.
h=7 m=48
